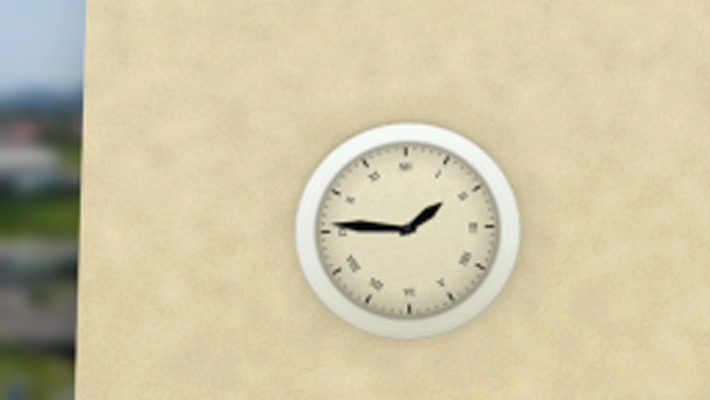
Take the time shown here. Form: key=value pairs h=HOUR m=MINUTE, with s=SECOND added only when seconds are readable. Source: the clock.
h=1 m=46
